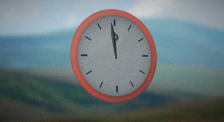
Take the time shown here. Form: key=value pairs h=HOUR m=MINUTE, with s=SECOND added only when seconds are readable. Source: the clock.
h=11 m=59
